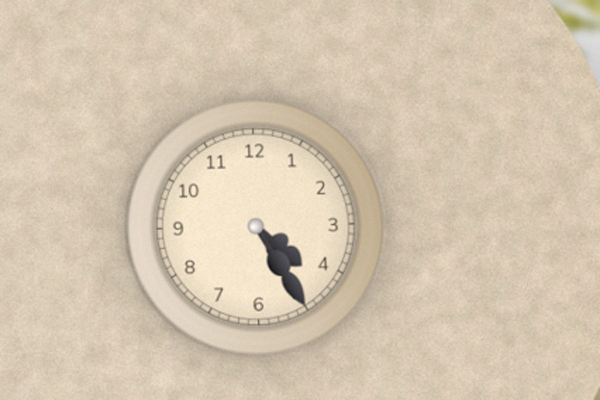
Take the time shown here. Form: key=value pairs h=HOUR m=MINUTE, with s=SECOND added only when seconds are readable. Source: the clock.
h=4 m=25
